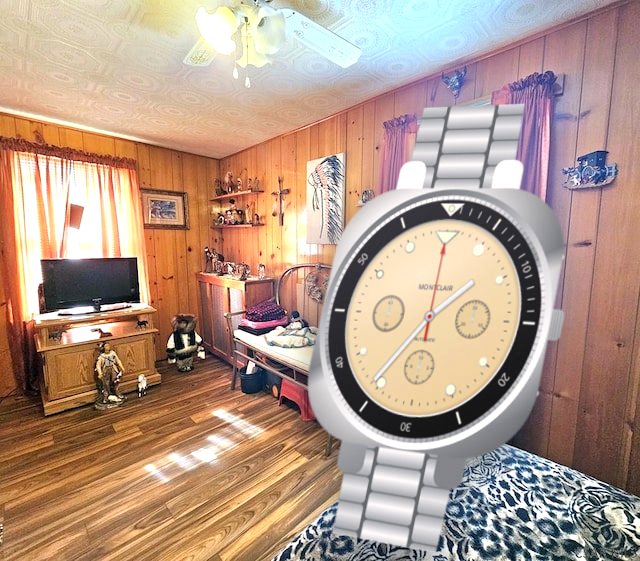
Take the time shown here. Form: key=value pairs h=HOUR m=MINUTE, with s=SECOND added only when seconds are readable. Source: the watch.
h=1 m=36
